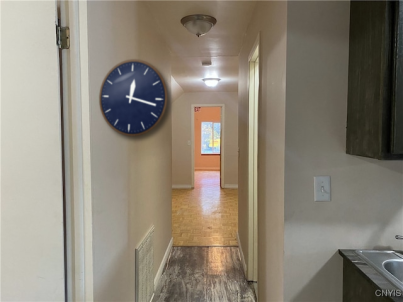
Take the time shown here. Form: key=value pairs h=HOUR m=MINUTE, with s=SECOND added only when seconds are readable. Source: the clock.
h=12 m=17
